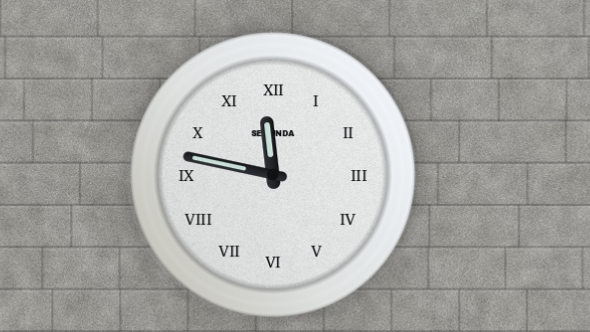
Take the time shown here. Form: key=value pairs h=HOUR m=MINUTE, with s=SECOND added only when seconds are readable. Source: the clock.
h=11 m=47
